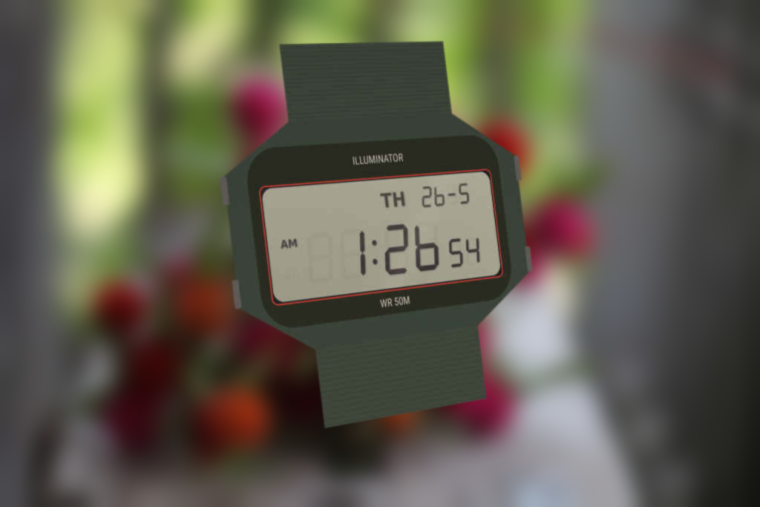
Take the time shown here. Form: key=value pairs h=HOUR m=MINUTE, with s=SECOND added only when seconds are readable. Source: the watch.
h=1 m=26 s=54
